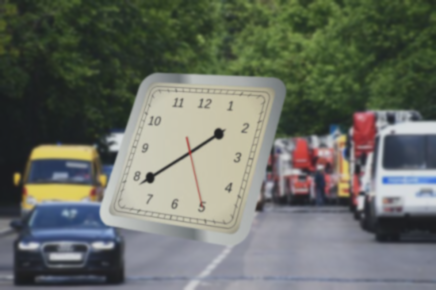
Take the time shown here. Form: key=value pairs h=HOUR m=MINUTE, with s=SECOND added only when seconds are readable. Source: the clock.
h=1 m=38 s=25
